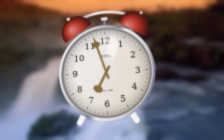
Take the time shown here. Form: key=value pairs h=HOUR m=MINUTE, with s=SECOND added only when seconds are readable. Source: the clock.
h=6 m=57
